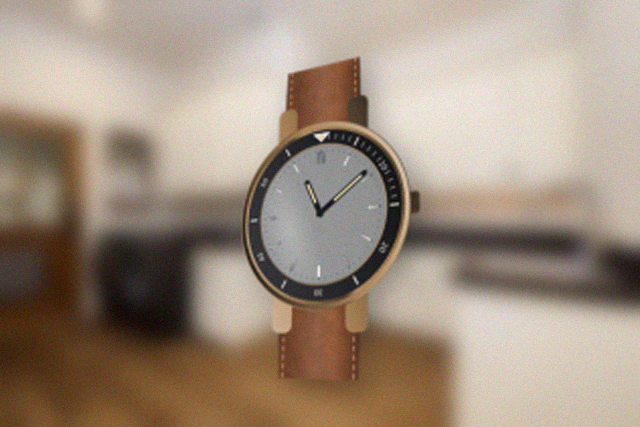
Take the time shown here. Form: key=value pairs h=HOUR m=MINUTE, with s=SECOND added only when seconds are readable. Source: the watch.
h=11 m=9
